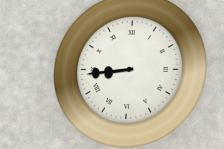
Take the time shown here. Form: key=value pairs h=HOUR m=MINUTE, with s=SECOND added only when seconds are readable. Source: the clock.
h=8 m=44
